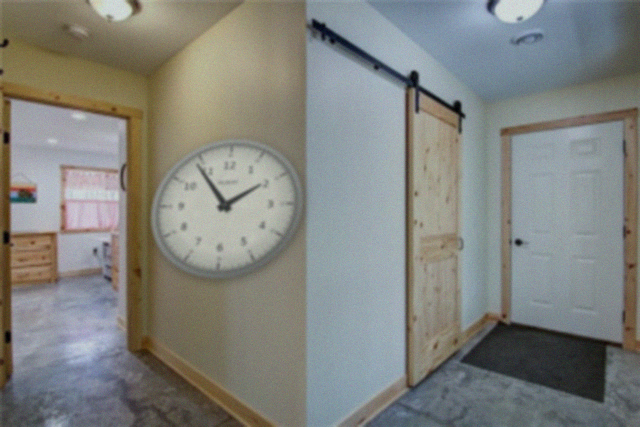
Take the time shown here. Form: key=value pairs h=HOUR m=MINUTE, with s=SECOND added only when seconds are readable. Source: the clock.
h=1 m=54
